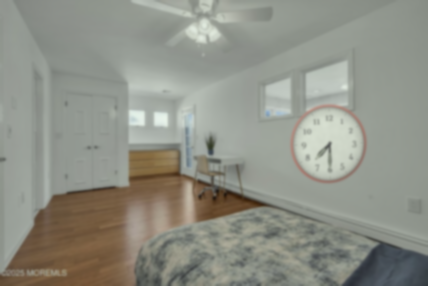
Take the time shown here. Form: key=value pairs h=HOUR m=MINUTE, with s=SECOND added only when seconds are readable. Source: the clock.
h=7 m=30
